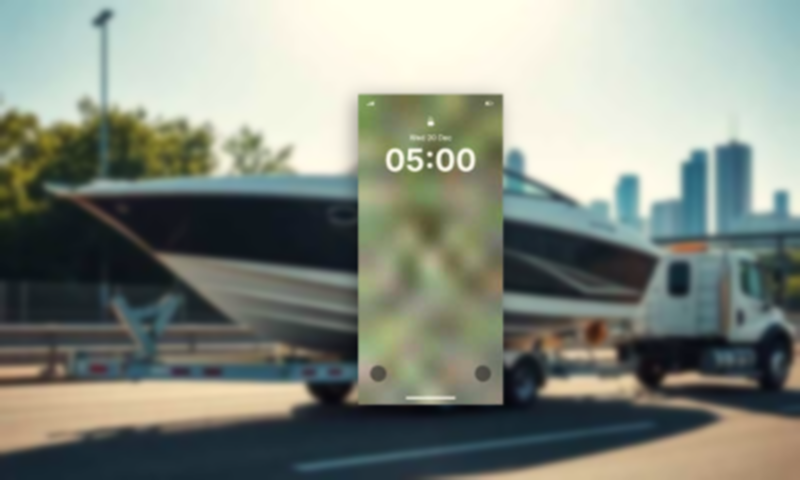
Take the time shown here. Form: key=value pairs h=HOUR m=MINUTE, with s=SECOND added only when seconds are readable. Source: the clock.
h=5 m=0
